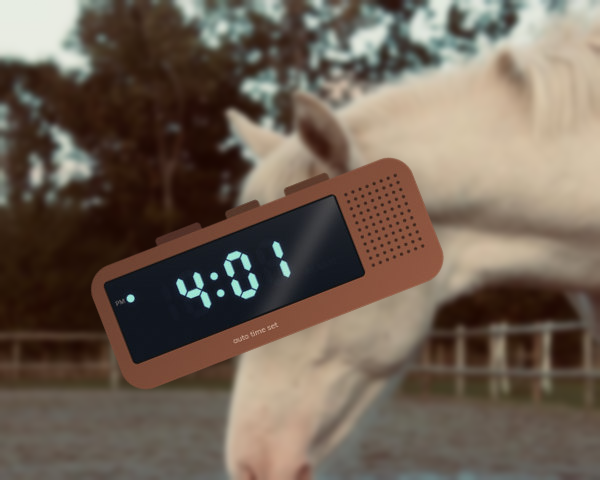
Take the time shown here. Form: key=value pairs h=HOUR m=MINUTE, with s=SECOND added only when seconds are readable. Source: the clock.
h=4 m=1
